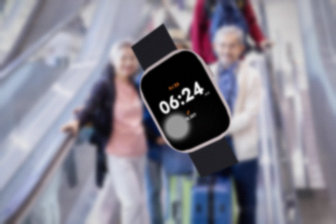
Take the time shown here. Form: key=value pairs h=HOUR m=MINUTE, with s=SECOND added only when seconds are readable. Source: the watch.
h=6 m=24
